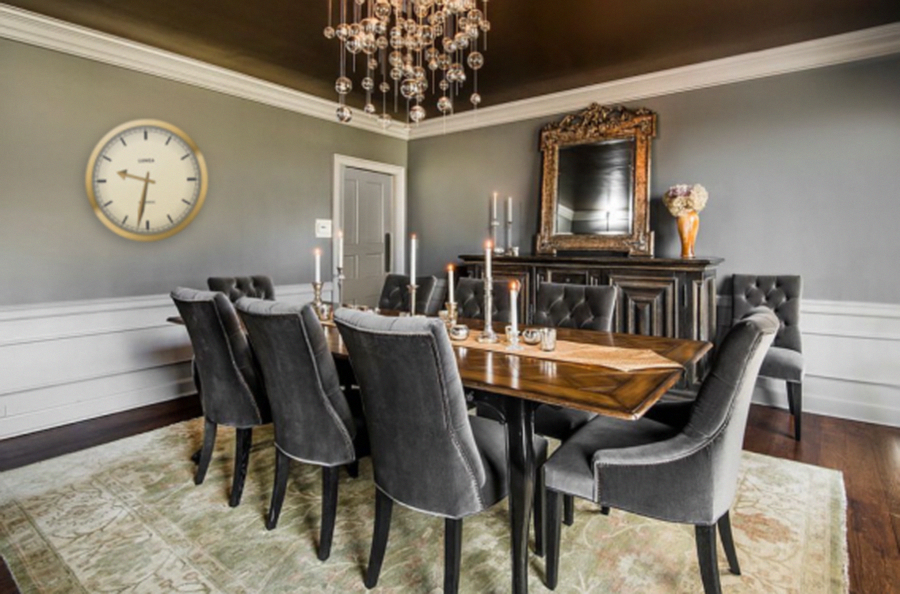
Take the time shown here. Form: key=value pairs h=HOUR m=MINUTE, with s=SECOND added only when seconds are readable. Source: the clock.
h=9 m=32
